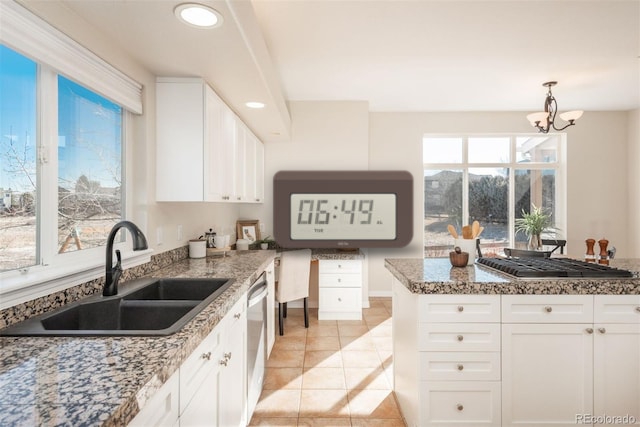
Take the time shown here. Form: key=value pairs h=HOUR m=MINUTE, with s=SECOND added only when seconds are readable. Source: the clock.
h=6 m=49
